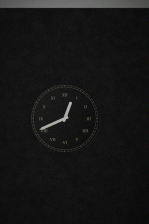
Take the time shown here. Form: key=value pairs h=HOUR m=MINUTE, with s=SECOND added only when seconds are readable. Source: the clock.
h=12 m=41
